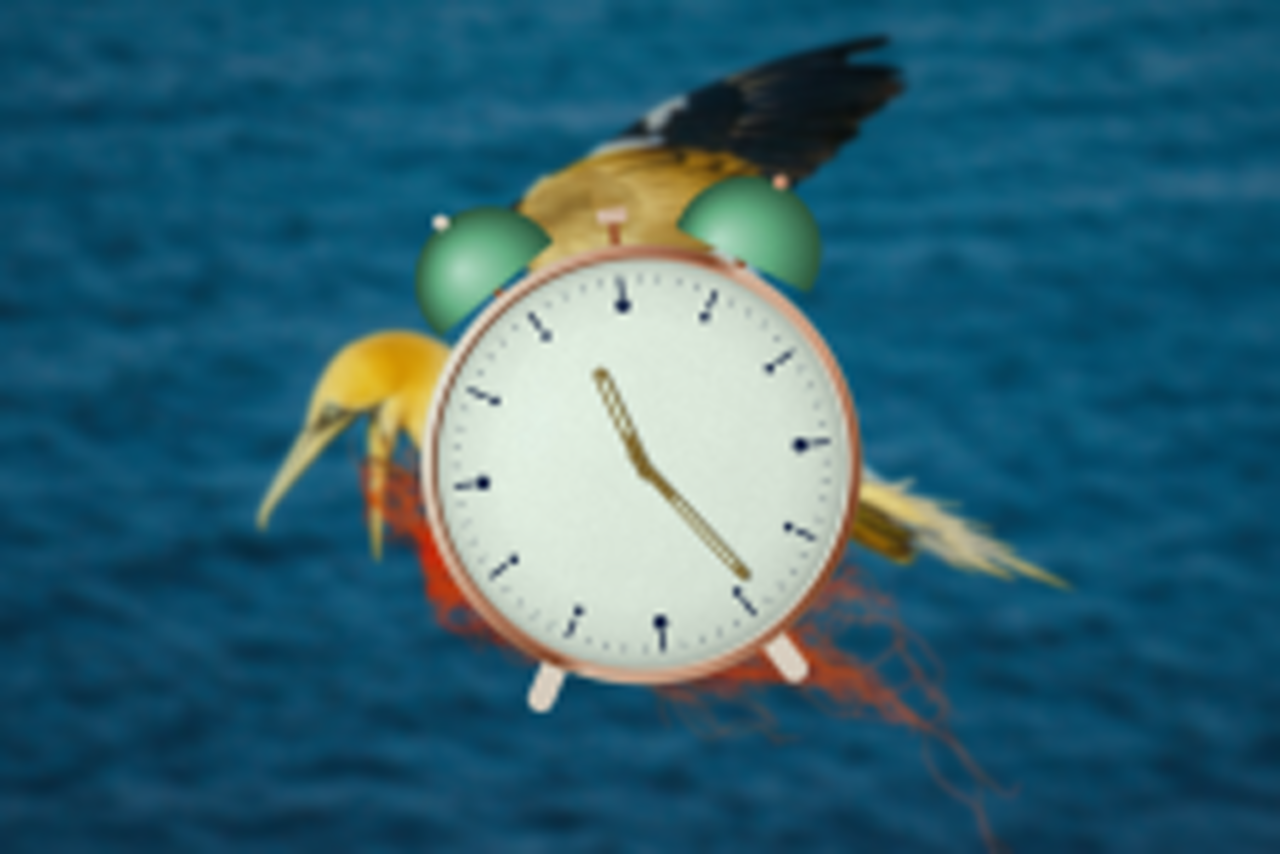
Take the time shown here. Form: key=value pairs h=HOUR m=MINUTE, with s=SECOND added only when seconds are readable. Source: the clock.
h=11 m=24
